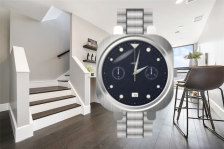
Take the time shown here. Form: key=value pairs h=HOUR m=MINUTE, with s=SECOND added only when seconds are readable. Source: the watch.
h=2 m=2
